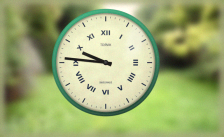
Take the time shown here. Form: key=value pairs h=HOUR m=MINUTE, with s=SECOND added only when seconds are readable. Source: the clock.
h=9 m=46
